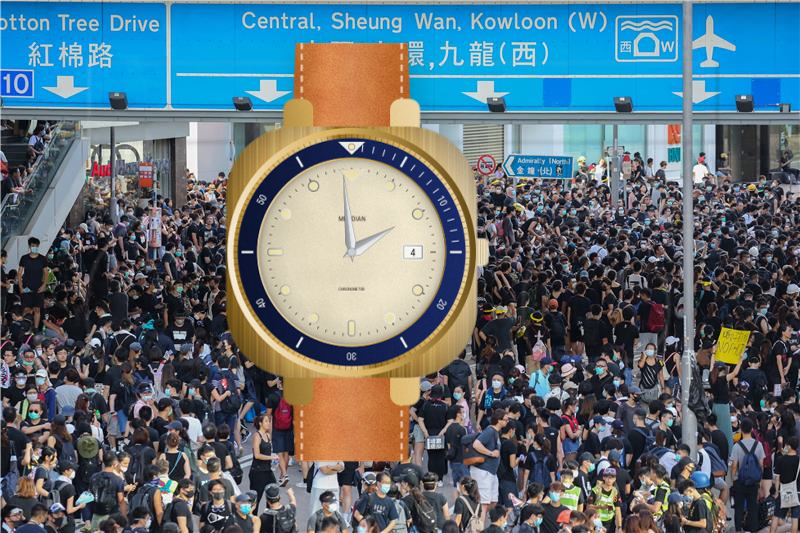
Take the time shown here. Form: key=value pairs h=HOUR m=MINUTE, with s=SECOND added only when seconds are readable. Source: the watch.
h=1 m=59
